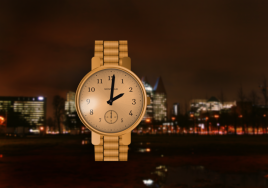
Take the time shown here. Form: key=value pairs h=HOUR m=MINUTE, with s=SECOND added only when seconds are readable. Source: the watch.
h=2 m=1
